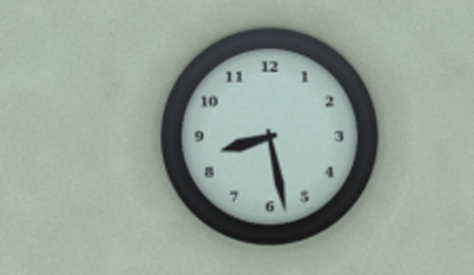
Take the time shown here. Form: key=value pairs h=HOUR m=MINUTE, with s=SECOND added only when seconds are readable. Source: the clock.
h=8 m=28
